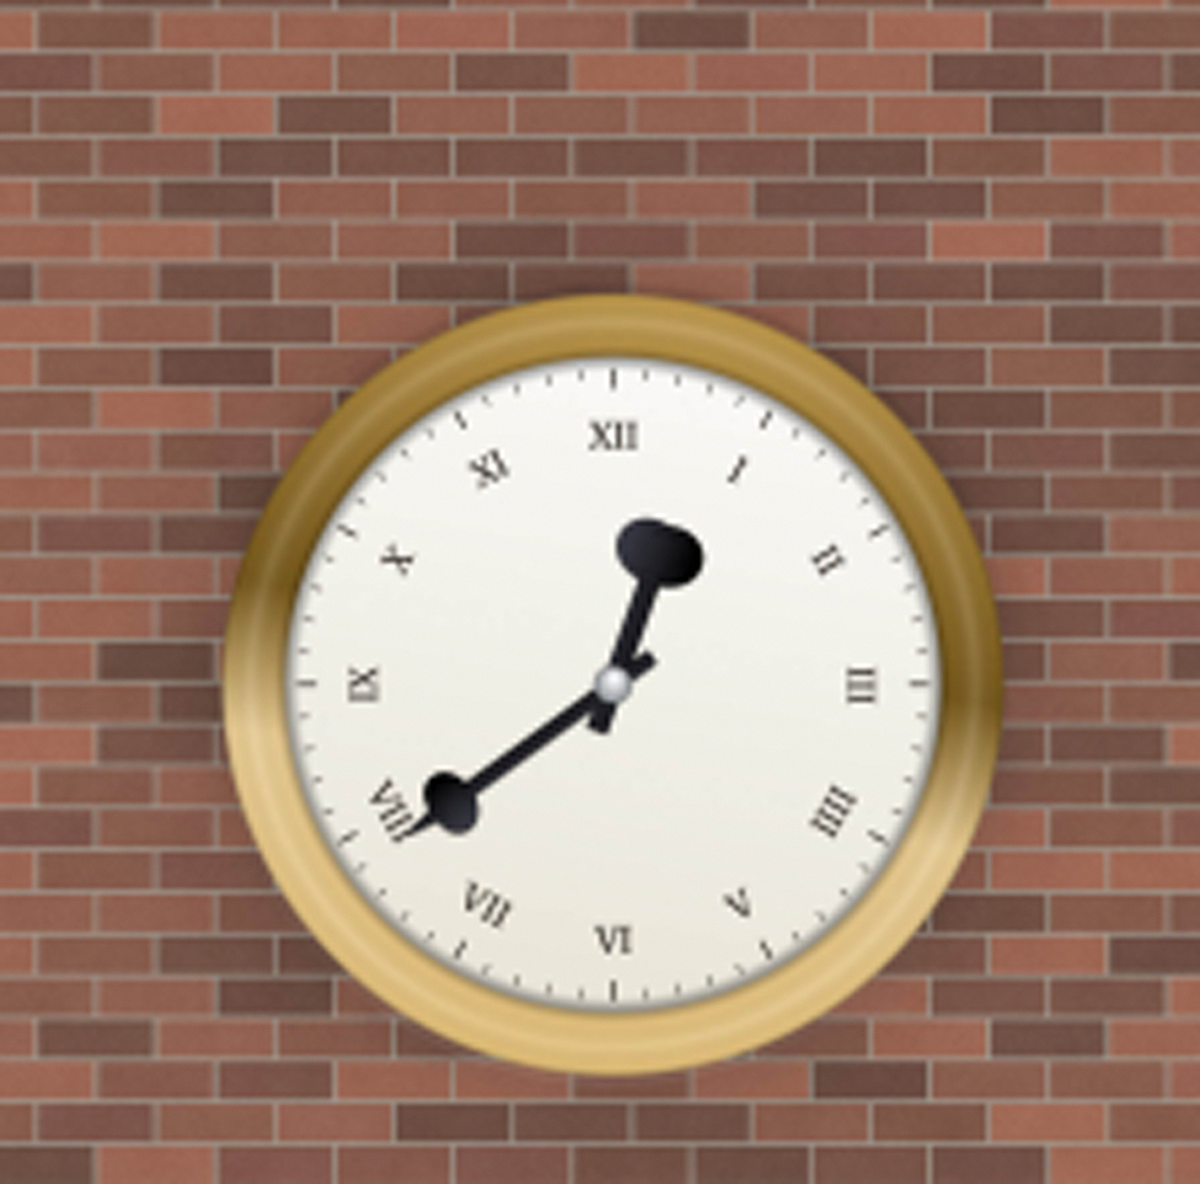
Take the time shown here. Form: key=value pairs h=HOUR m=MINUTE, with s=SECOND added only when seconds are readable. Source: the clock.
h=12 m=39
